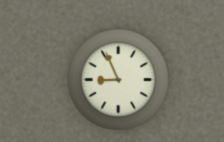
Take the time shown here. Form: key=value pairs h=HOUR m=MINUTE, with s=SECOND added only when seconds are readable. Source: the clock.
h=8 m=56
